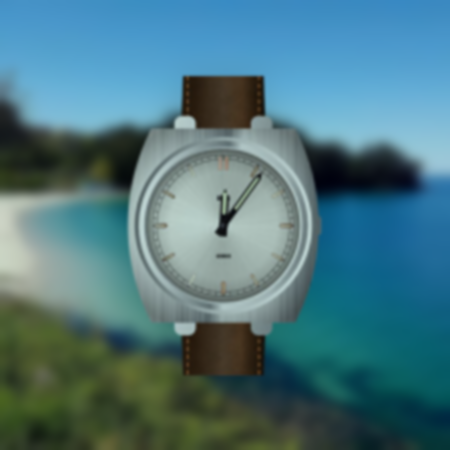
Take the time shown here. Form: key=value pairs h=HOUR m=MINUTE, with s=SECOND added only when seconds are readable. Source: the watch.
h=12 m=6
